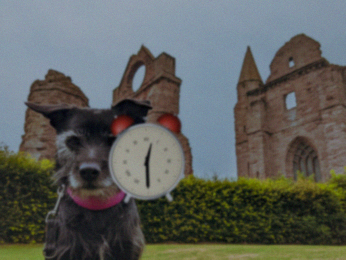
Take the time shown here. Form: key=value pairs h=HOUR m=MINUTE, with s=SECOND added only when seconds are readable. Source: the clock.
h=12 m=30
